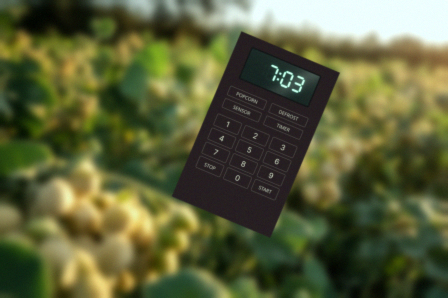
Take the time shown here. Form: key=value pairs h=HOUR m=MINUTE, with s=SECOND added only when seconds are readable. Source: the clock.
h=7 m=3
